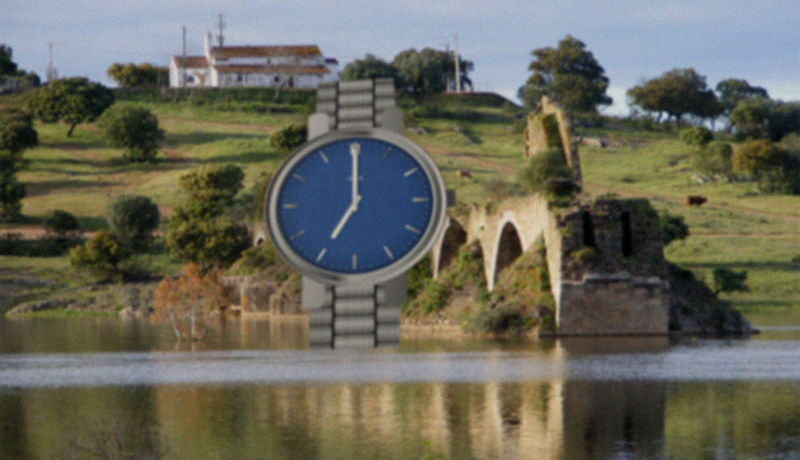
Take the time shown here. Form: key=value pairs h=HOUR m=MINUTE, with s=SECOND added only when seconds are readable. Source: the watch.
h=7 m=0
